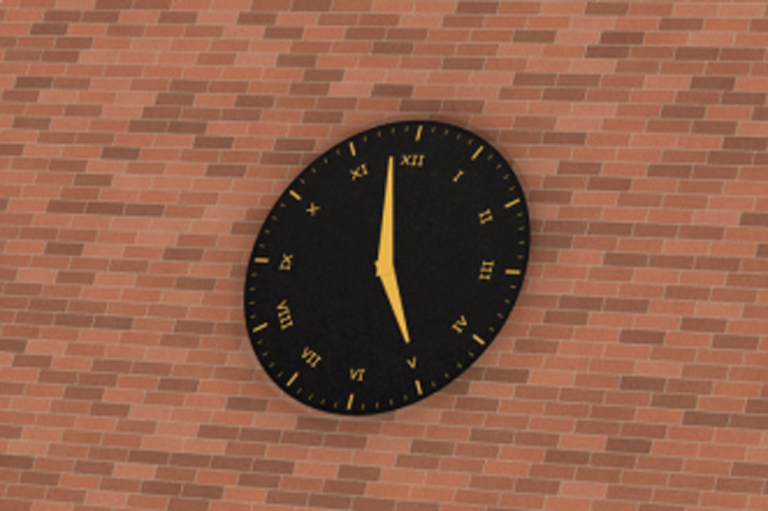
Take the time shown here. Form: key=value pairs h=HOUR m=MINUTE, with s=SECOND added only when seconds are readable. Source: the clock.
h=4 m=58
